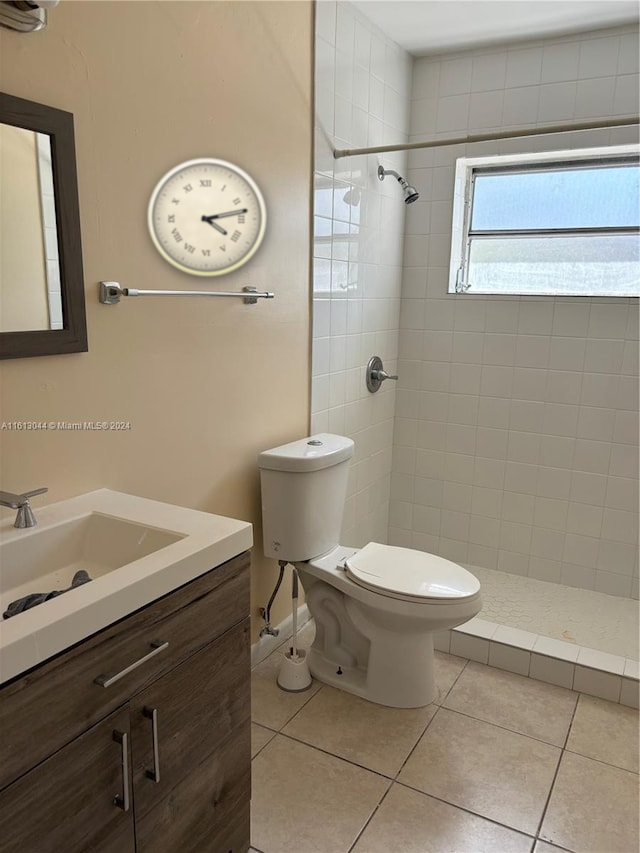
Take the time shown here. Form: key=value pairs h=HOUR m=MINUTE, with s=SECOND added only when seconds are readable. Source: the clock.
h=4 m=13
